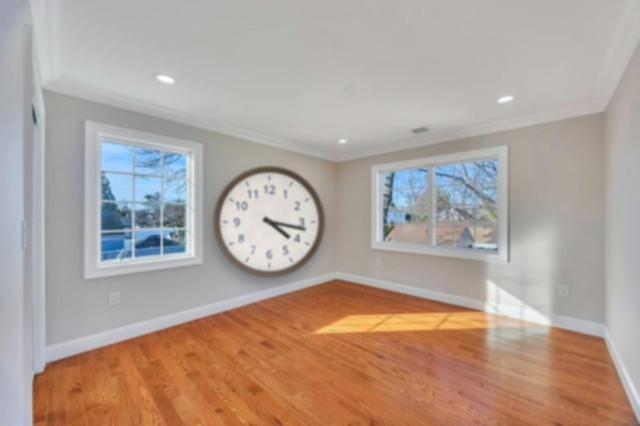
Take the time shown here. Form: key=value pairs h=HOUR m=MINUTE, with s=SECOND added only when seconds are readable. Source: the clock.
h=4 m=17
